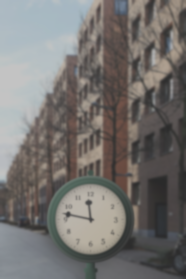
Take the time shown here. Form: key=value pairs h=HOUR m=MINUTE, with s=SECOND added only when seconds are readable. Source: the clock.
h=11 m=47
